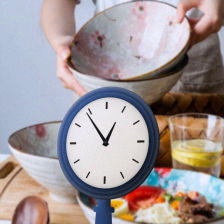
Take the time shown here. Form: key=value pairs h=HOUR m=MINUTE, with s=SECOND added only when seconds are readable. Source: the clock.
h=12 m=54
